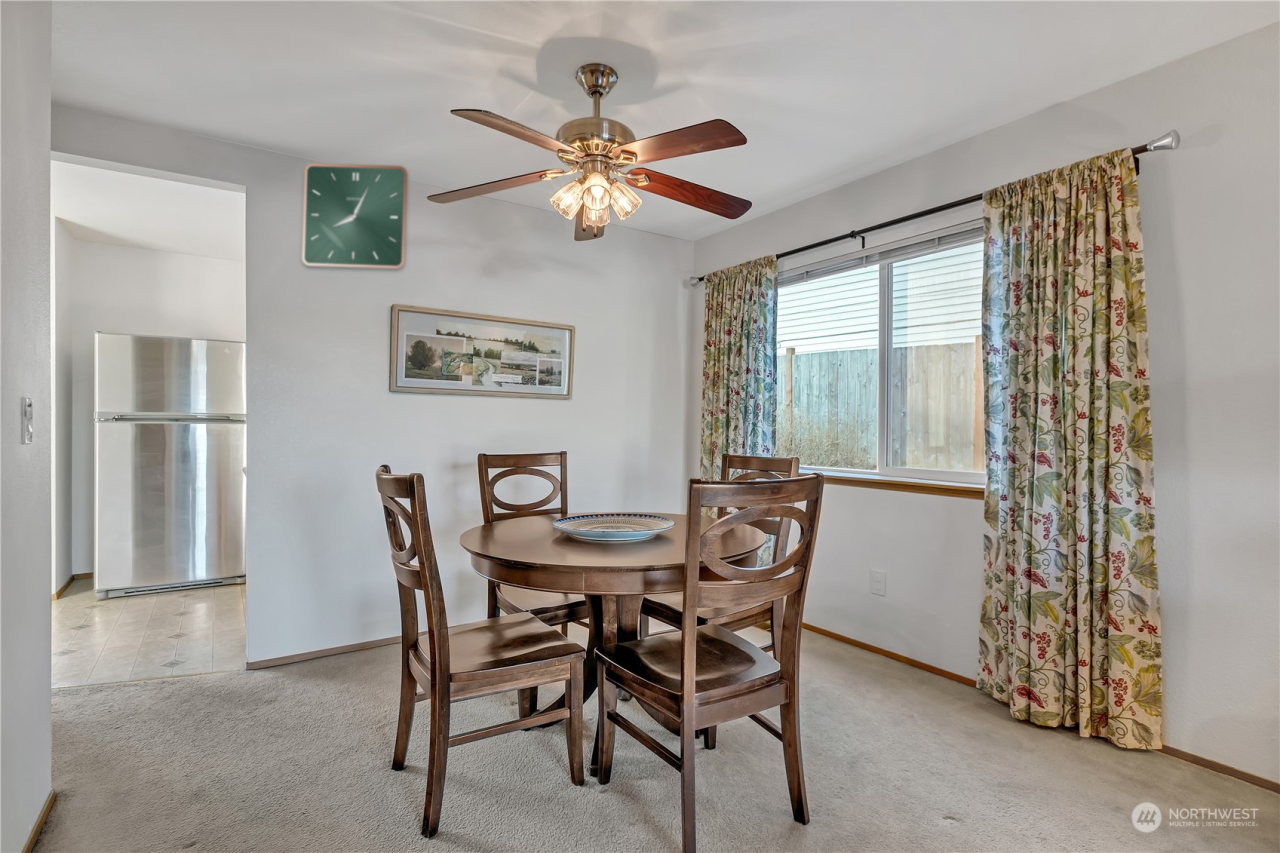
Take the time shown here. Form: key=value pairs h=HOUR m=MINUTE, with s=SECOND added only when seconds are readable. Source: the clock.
h=8 m=4
